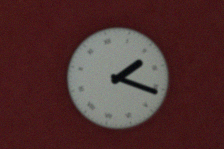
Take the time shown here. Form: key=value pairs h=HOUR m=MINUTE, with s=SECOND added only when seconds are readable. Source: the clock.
h=2 m=21
